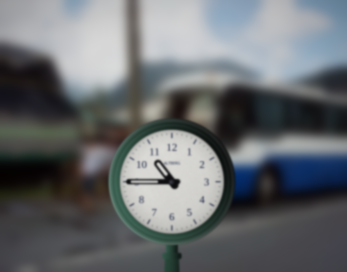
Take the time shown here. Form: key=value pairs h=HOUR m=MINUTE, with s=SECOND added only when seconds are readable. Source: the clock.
h=10 m=45
